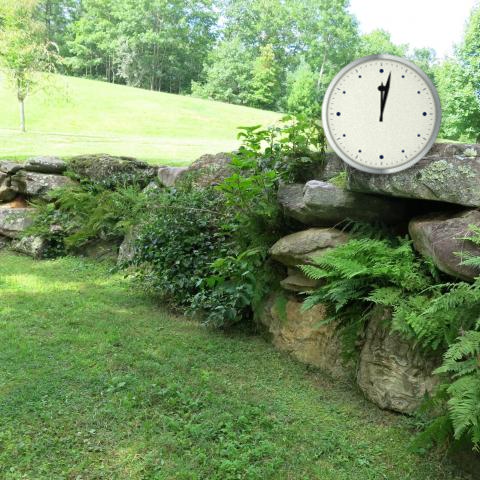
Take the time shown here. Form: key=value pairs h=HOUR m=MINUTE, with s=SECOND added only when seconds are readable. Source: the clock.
h=12 m=2
